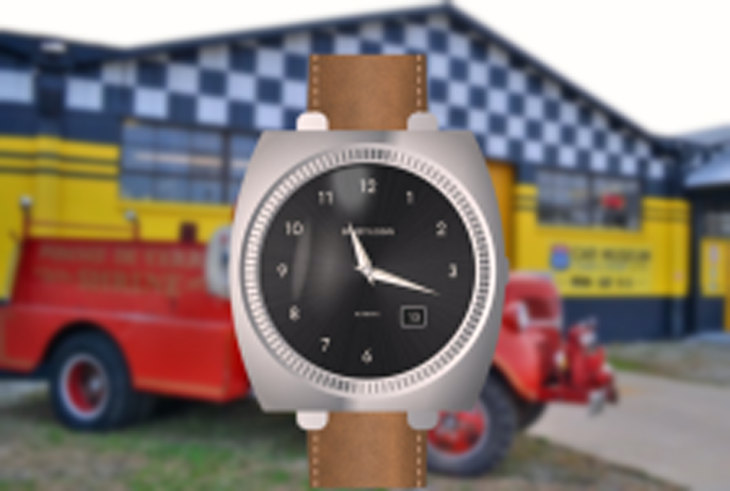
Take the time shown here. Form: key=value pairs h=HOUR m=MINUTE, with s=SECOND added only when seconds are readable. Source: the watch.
h=11 m=18
